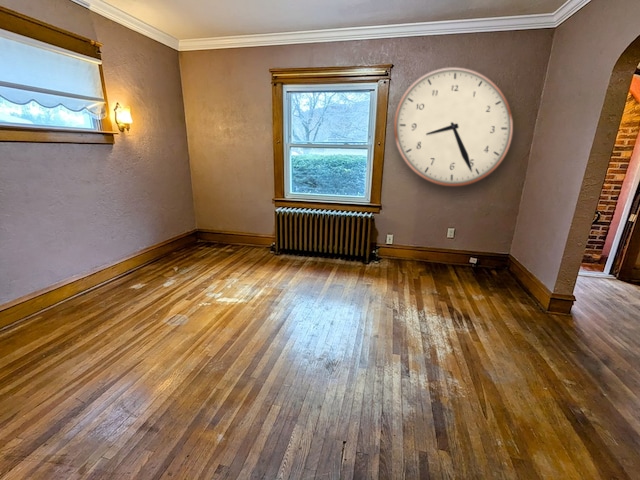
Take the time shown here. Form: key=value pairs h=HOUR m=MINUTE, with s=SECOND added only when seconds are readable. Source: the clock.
h=8 m=26
